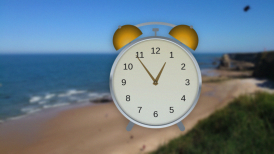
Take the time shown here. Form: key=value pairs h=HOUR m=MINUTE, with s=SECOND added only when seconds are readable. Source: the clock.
h=12 m=54
